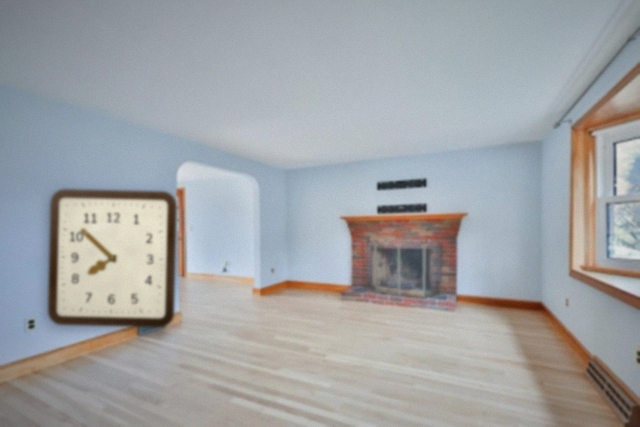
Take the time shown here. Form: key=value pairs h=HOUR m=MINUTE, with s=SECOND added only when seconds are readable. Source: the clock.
h=7 m=52
